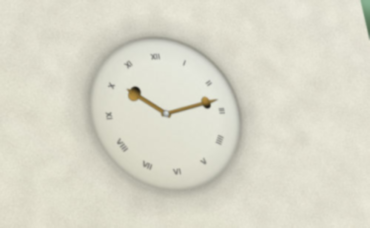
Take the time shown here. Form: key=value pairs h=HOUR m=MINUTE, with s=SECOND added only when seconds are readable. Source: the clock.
h=10 m=13
